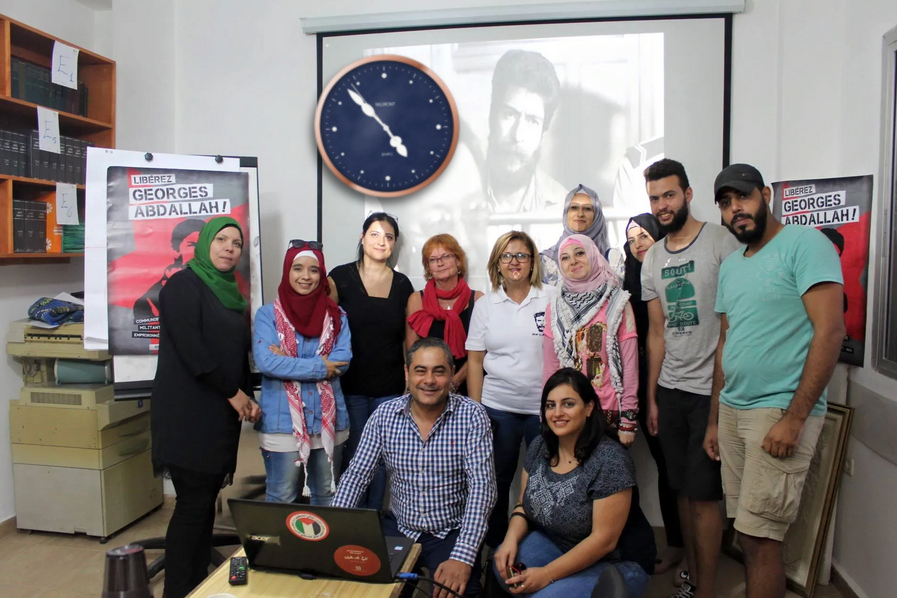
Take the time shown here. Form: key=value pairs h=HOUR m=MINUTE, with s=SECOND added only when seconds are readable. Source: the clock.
h=4 m=52 s=54
